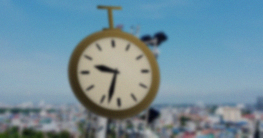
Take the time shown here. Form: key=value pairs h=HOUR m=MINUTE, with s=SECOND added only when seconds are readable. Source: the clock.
h=9 m=33
